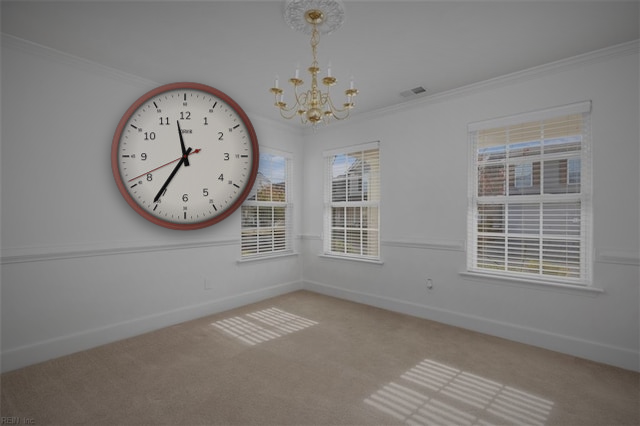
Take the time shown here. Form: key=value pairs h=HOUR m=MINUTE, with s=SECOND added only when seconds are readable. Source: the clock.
h=11 m=35 s=41
